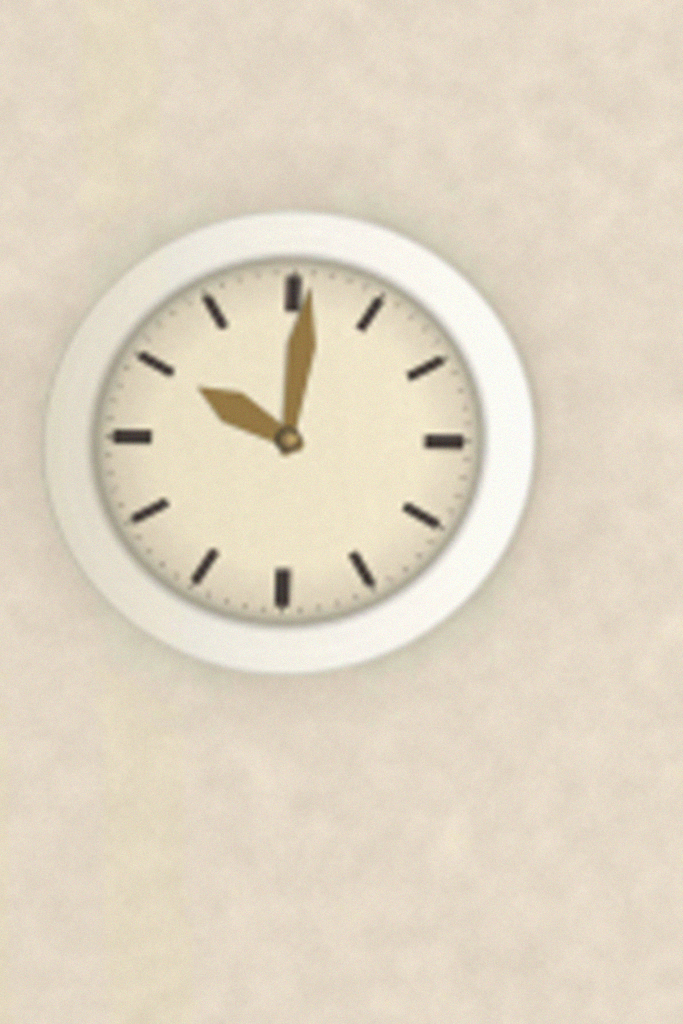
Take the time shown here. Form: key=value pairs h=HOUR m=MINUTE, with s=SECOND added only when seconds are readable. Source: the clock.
h=10 m=1
